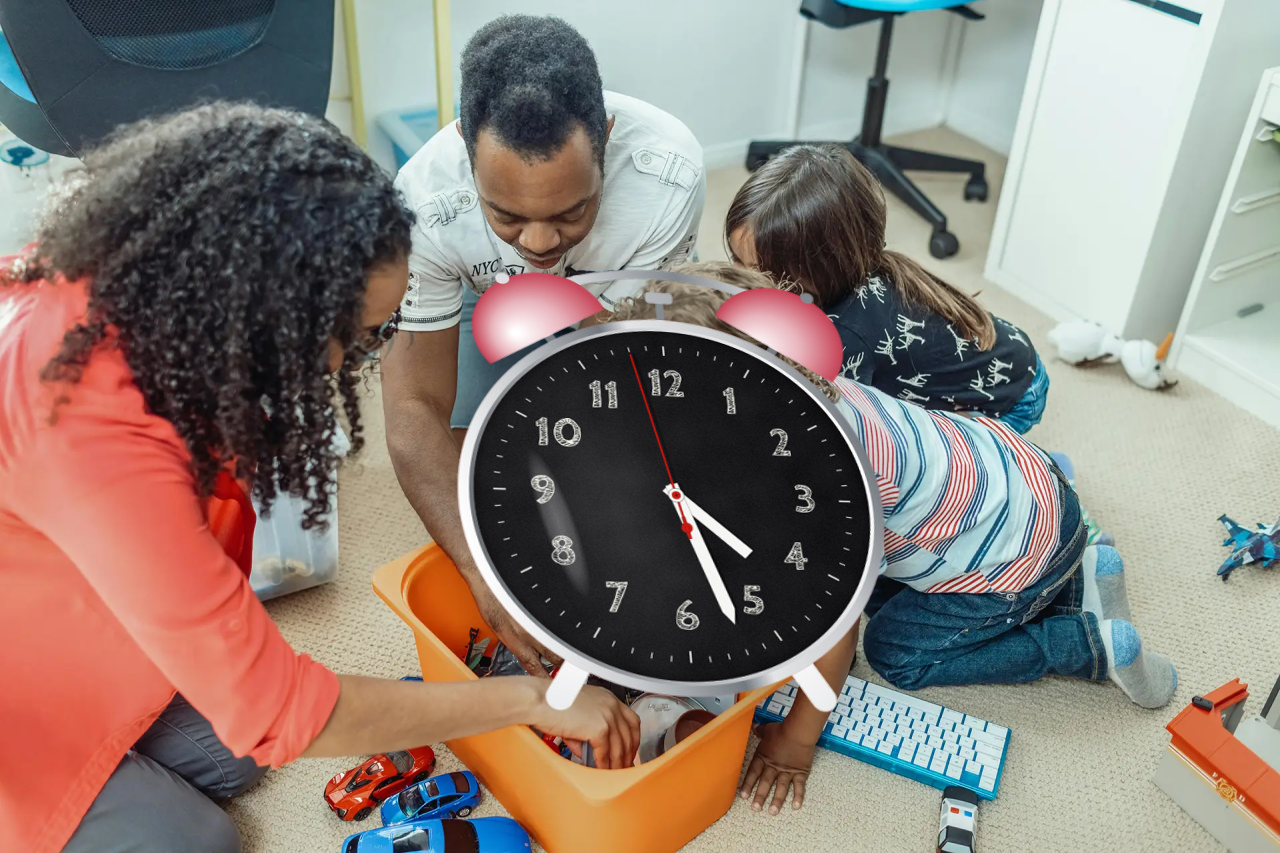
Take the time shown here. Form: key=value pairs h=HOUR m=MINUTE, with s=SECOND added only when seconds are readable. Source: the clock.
h=4 m=26 s=58
